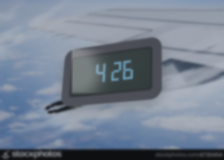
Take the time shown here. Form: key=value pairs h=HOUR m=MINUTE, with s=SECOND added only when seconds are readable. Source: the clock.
h=4 m=26
